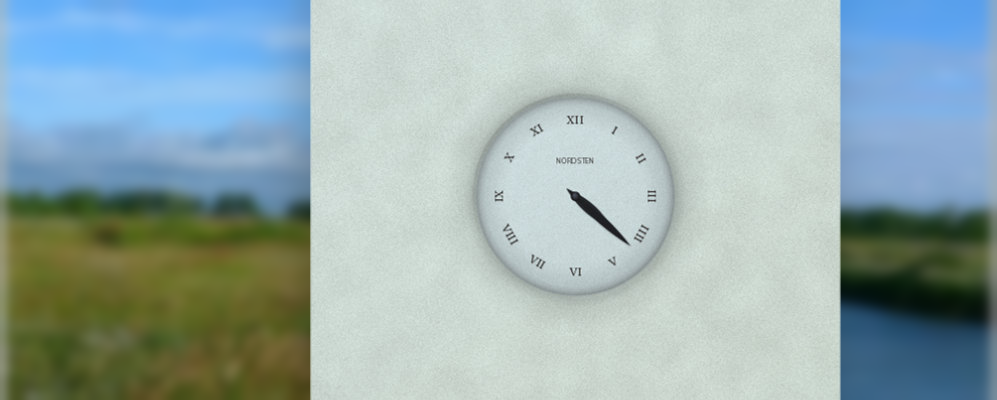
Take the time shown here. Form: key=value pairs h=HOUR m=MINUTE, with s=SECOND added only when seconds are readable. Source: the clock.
h=4 m=22
